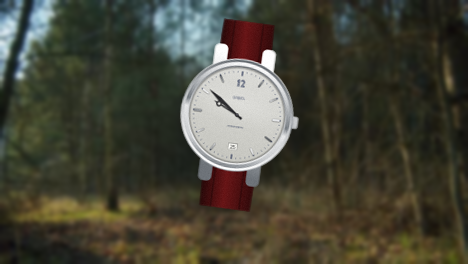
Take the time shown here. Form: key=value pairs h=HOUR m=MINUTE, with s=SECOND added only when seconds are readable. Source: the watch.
h=9 m=51
